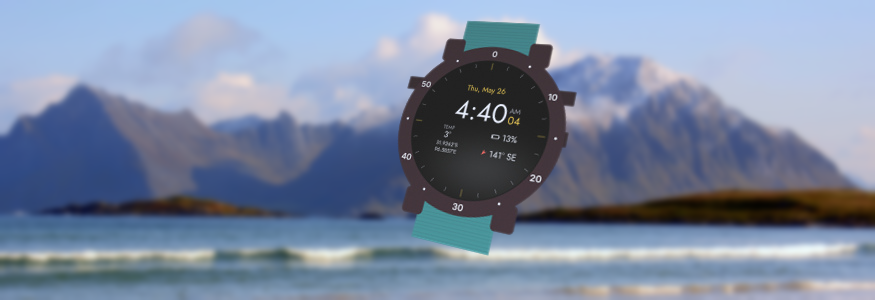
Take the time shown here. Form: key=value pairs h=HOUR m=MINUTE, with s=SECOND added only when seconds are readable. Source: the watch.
h=4 m=40 s=4
